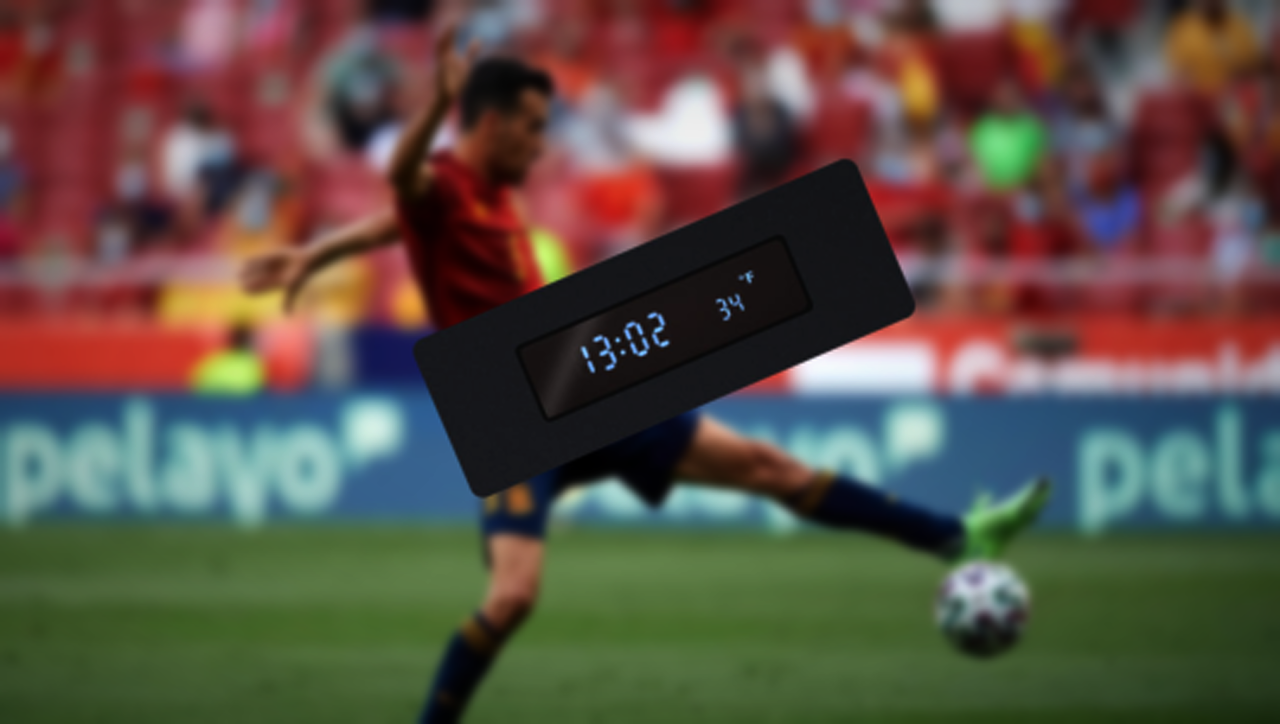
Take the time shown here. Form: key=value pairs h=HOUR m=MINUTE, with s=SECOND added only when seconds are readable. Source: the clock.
h=13 m=2
